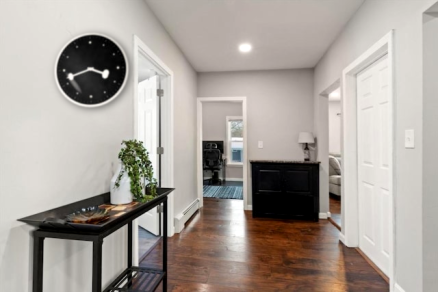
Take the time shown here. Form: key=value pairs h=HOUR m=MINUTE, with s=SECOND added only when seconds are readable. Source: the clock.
h=3 m=42
